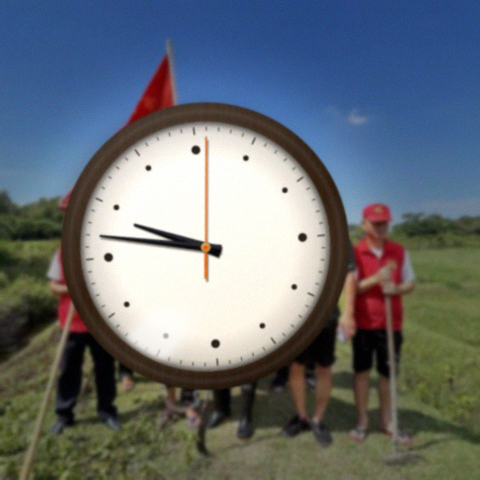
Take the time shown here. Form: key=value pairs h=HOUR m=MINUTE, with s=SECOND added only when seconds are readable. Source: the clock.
h=9 m=47 s=1
